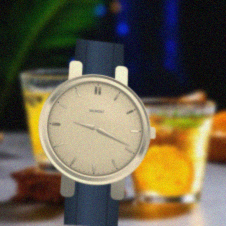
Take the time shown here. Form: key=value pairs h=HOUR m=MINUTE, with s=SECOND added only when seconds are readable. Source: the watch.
h=9 m=19
